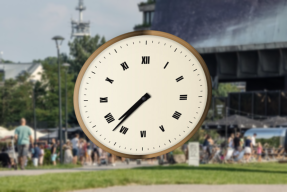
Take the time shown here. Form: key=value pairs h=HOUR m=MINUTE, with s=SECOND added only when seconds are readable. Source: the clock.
h=7 m=37
